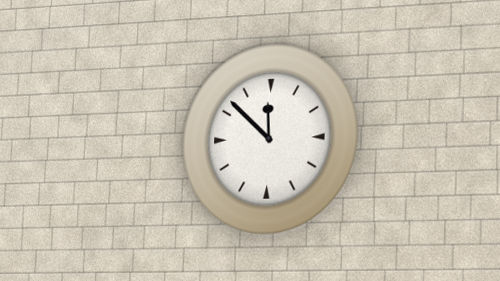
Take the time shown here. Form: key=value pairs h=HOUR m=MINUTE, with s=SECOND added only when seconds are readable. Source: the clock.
h=11 m=52
